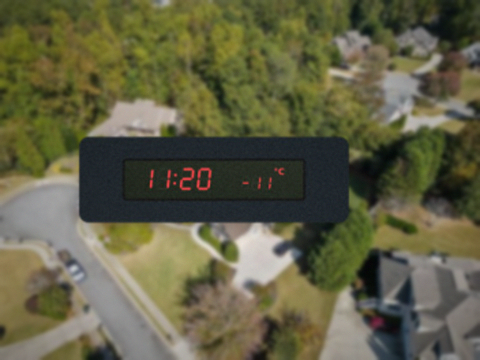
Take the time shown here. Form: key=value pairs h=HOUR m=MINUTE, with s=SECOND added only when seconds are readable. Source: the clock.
h=11 m=20
